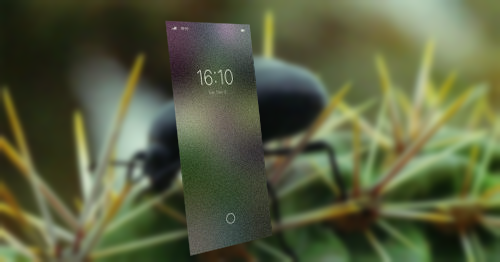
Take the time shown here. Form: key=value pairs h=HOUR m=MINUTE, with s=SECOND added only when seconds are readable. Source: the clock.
h=16 m=10
